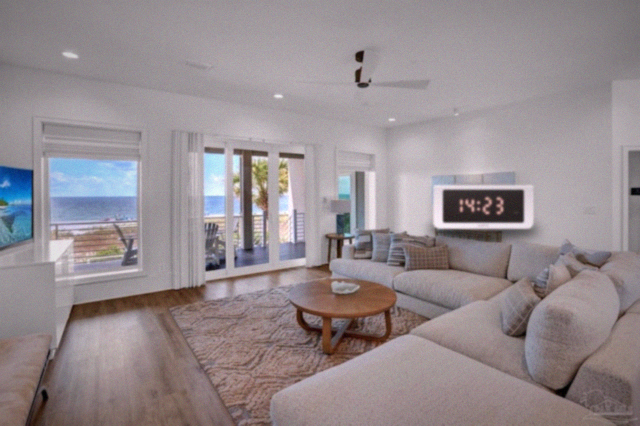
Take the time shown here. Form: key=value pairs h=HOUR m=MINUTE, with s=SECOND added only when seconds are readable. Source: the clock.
h=14 m=23
